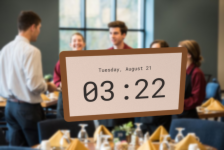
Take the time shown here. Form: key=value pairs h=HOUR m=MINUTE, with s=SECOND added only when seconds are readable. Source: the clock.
h=3 m=22
